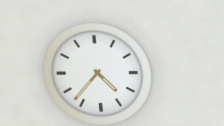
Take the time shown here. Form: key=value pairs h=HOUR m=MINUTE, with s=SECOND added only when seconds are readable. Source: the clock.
h=4 m=37
